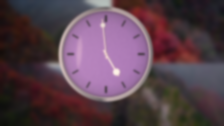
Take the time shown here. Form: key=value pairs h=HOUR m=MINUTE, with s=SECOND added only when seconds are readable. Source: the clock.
h=4 m=59
